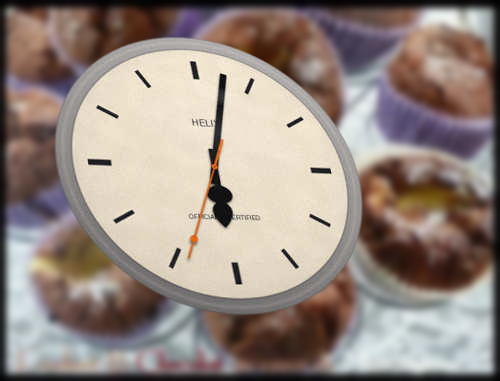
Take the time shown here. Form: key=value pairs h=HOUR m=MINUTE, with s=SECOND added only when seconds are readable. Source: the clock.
h=6 m=2 s=34
